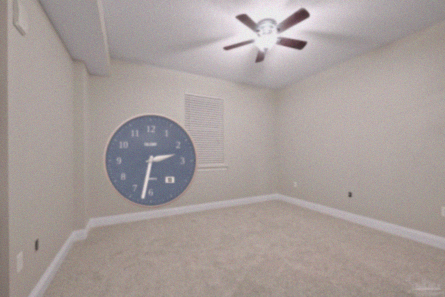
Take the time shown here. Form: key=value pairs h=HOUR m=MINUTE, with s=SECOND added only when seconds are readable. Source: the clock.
h=2 m=32
